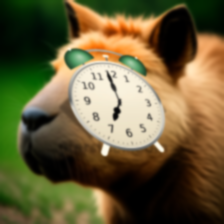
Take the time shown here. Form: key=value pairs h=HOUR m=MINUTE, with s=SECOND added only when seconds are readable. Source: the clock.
h=6 m=59
